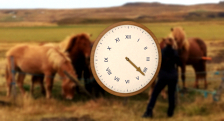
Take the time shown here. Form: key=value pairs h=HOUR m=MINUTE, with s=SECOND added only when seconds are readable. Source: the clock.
h=4 m=22
